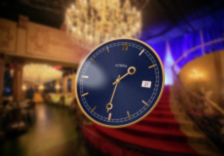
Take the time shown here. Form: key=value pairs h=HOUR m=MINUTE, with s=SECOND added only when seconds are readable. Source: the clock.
h=1 m=31
